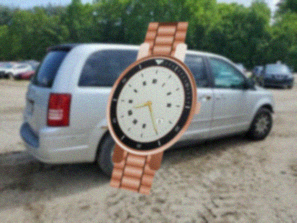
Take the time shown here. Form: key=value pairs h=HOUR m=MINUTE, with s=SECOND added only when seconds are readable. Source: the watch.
h=8 m=25
